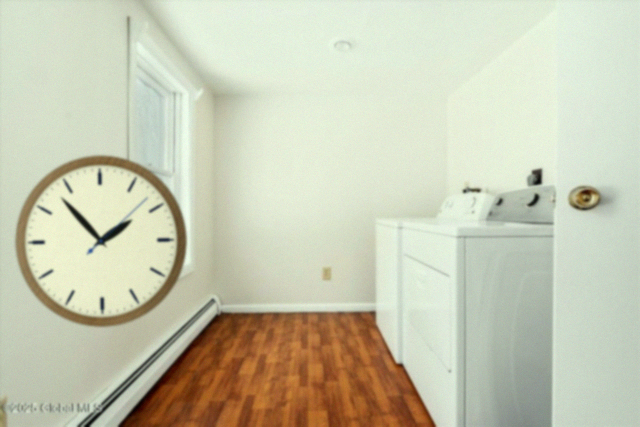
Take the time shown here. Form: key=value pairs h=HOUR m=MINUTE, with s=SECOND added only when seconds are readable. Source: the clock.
h=1 m=53 s=8
